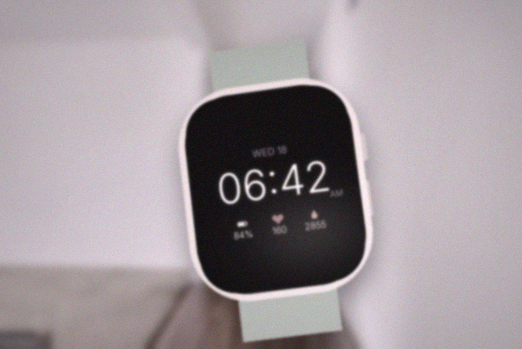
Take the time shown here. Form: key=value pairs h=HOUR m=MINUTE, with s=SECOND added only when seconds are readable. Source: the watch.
h=6 m=42
